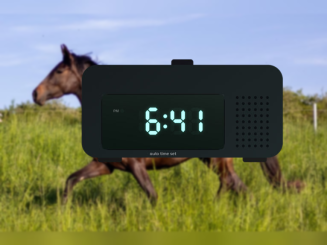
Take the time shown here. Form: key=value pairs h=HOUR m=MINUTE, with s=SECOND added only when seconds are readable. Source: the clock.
h=6 m=41
